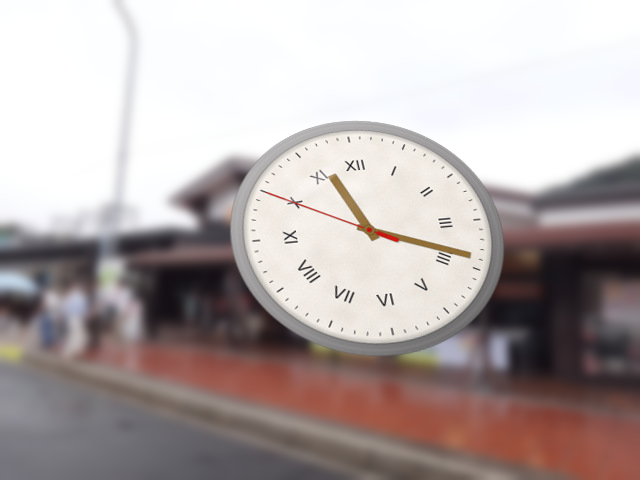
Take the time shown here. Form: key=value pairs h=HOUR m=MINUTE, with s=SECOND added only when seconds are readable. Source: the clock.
h=11 m=18 s=50
